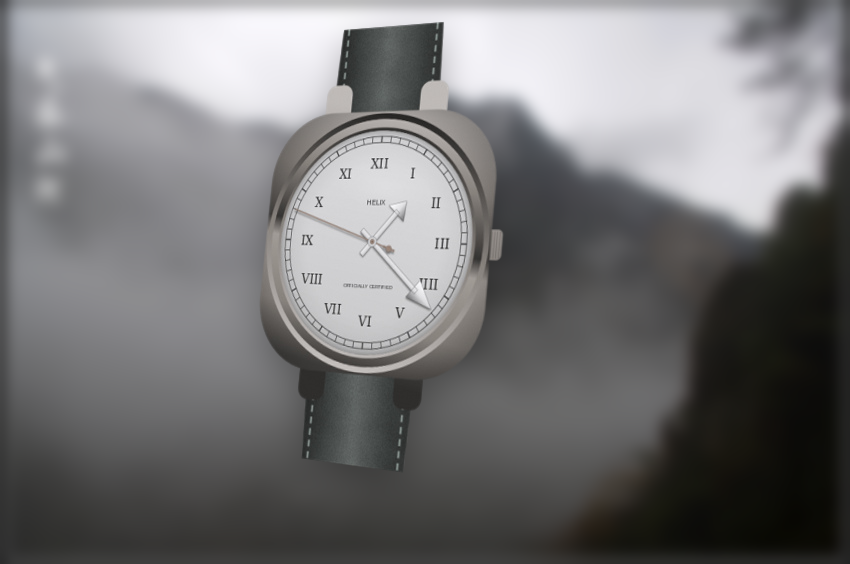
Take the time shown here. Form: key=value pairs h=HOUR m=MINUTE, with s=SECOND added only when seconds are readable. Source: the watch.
h=1 m=21 s=48
